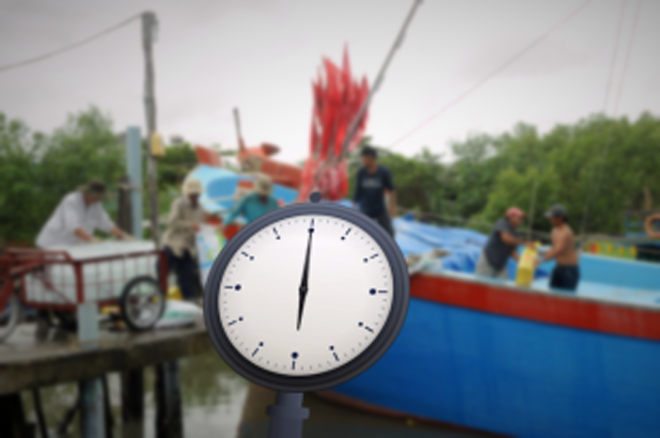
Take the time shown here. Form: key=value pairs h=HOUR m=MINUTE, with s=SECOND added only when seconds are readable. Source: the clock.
h=6 m=0
